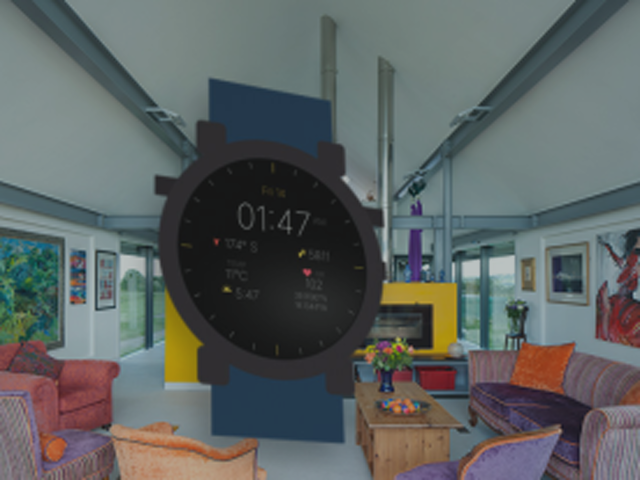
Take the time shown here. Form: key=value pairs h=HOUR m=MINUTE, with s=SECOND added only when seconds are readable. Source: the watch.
h=1 m=47
